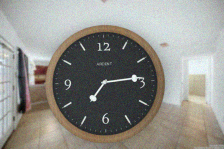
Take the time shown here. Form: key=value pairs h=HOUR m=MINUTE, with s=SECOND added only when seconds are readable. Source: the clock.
h=7 m=14
